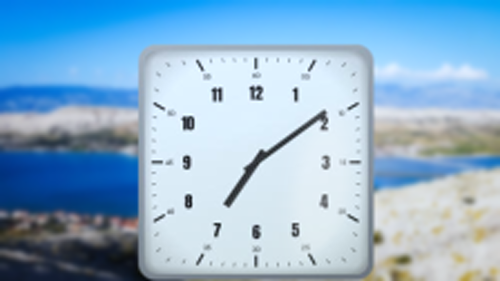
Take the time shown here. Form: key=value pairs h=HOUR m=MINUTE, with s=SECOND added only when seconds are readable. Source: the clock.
h=7 m=9
